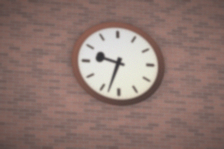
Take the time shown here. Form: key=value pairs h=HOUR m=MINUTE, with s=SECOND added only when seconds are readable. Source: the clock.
h=9 m=33
